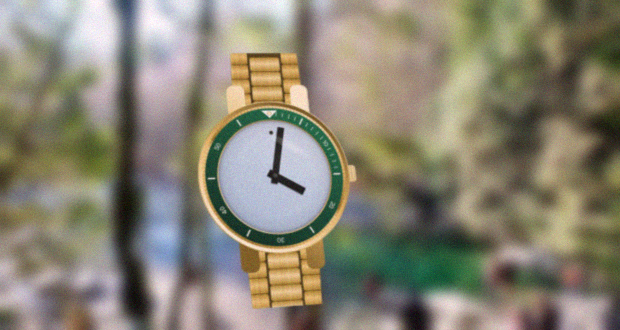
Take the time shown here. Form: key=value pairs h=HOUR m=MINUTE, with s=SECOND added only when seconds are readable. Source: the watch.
h=4 m=2
